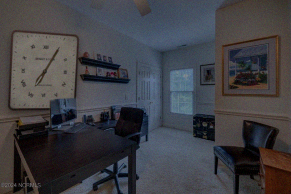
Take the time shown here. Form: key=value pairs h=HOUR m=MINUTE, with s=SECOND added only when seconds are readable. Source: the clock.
h=7 m=5
